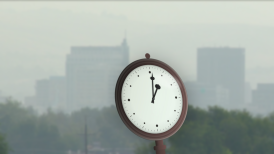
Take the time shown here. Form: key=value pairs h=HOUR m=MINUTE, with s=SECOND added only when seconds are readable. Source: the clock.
h=1 m=1
